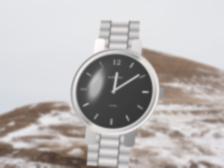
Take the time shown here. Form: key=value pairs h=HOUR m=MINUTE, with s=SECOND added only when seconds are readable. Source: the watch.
h=12 m=9
